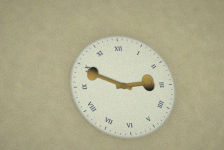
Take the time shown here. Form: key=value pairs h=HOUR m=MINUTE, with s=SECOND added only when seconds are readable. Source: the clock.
h=2 m=49
